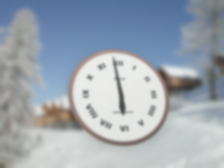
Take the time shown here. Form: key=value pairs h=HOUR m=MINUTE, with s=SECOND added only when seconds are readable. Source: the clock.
h=5 m=59
